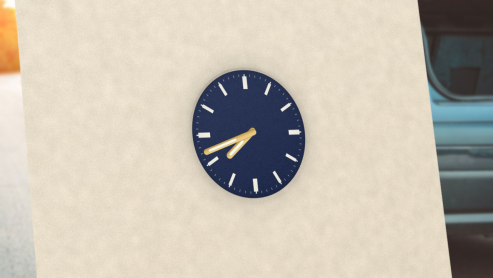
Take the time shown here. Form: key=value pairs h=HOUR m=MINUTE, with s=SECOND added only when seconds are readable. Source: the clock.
h=7 m=42
